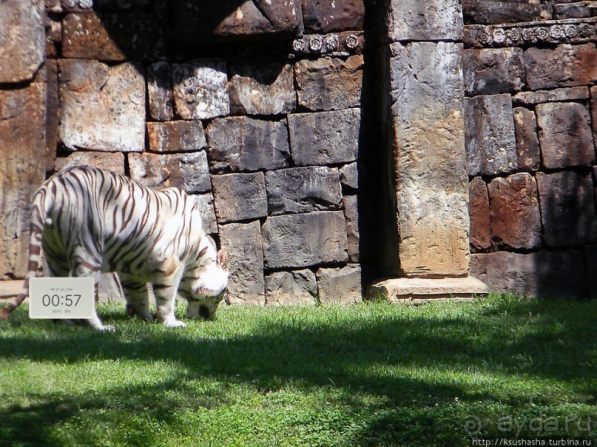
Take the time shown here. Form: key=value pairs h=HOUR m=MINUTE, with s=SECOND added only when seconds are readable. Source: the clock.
h=0 m=57
